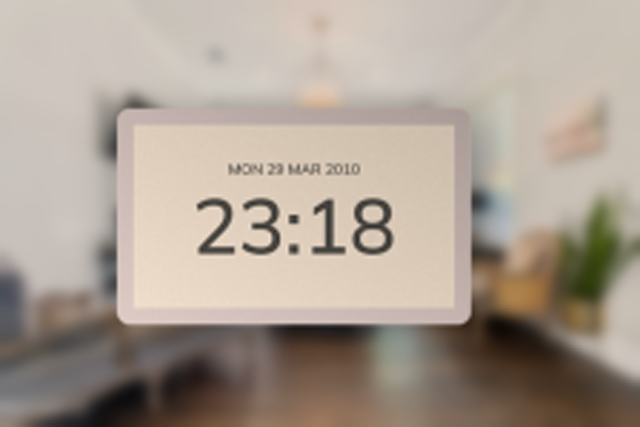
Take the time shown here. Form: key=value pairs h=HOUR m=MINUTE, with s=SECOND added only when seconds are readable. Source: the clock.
h=23 m=18
